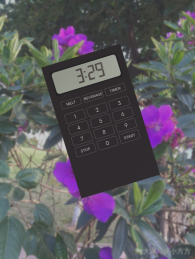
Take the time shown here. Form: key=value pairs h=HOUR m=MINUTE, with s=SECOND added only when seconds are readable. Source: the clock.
h=3 m=29
